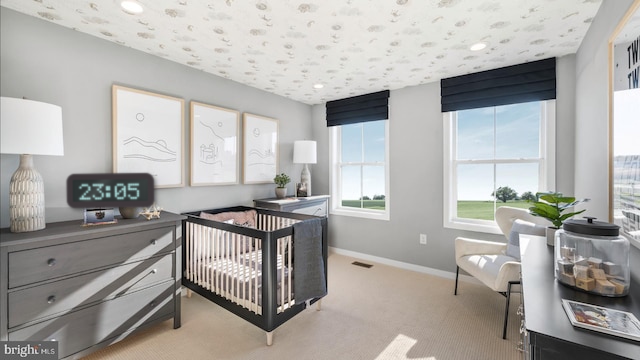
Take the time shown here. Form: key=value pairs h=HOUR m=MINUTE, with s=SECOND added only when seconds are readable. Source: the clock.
h=23 m=5
